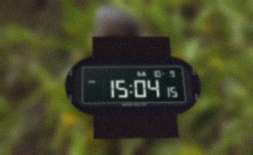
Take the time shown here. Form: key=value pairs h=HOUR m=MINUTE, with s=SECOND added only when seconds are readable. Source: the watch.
h=15 m=4
